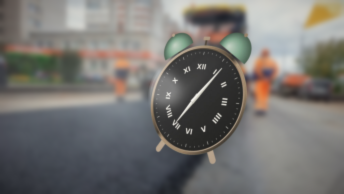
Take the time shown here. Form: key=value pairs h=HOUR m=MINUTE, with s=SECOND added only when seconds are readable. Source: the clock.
h=7 m=6
